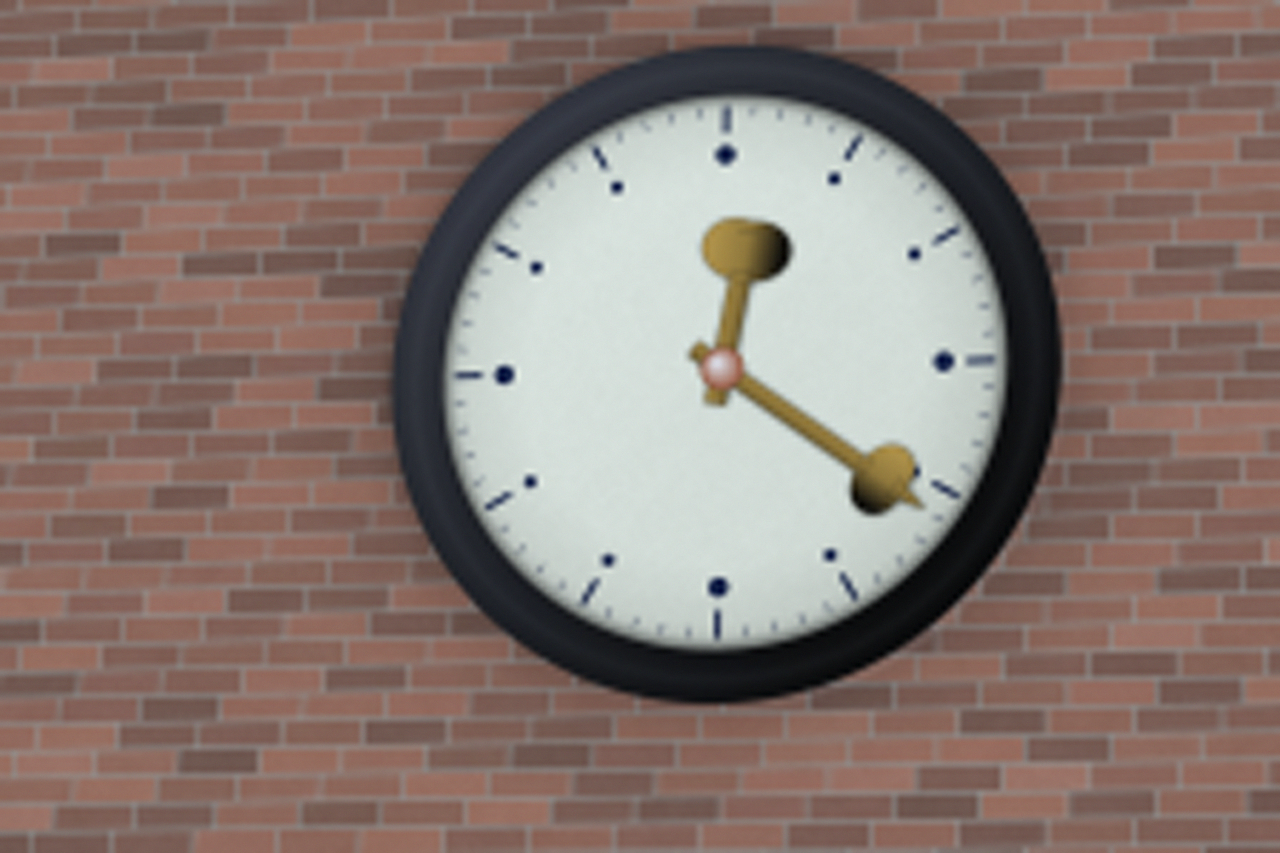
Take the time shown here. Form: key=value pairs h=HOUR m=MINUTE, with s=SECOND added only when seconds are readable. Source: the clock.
h=12 m=21
